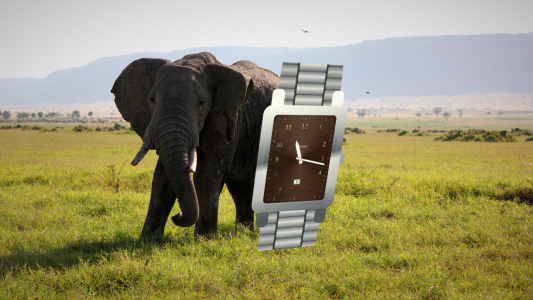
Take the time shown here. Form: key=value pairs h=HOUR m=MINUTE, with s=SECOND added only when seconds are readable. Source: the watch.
h=11 m=17
